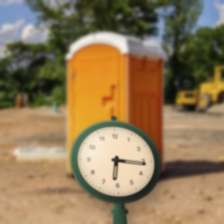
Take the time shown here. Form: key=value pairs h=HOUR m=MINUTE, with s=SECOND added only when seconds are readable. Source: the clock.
h=6 m=16
